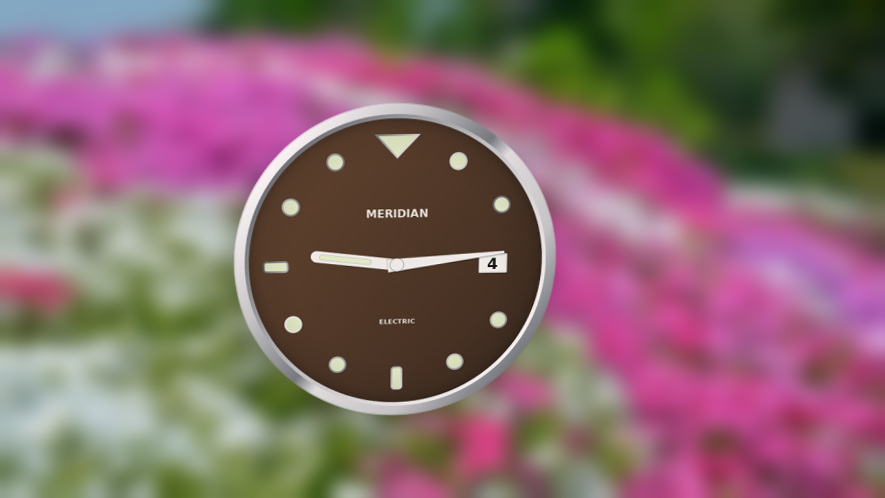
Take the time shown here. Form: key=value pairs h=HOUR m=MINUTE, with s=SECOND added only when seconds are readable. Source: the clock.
h=9 m=14
